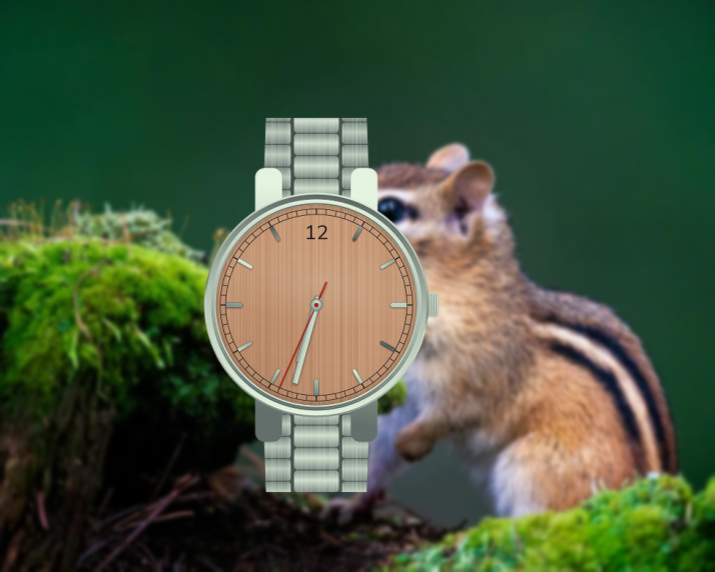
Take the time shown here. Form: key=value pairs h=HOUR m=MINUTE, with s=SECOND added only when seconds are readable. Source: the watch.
h=6 m=32 s=34
